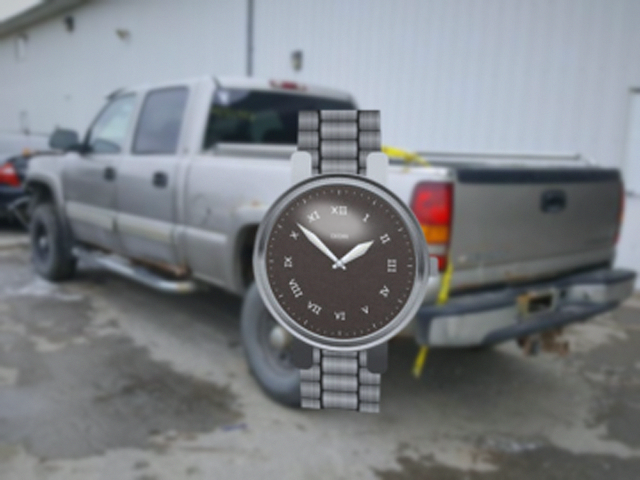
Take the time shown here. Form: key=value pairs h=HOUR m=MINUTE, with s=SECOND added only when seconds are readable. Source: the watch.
h=1 m=52
